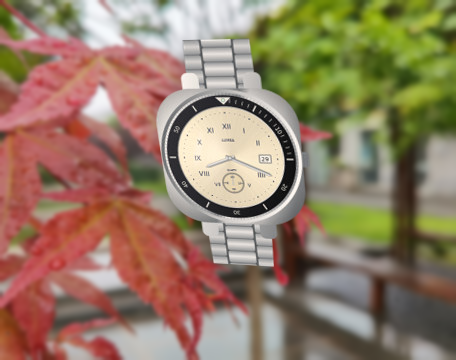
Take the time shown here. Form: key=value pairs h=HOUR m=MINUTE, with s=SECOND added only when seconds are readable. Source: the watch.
h=8 m=19
